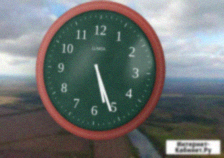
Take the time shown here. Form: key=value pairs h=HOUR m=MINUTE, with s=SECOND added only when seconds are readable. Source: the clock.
h=5 m=26
